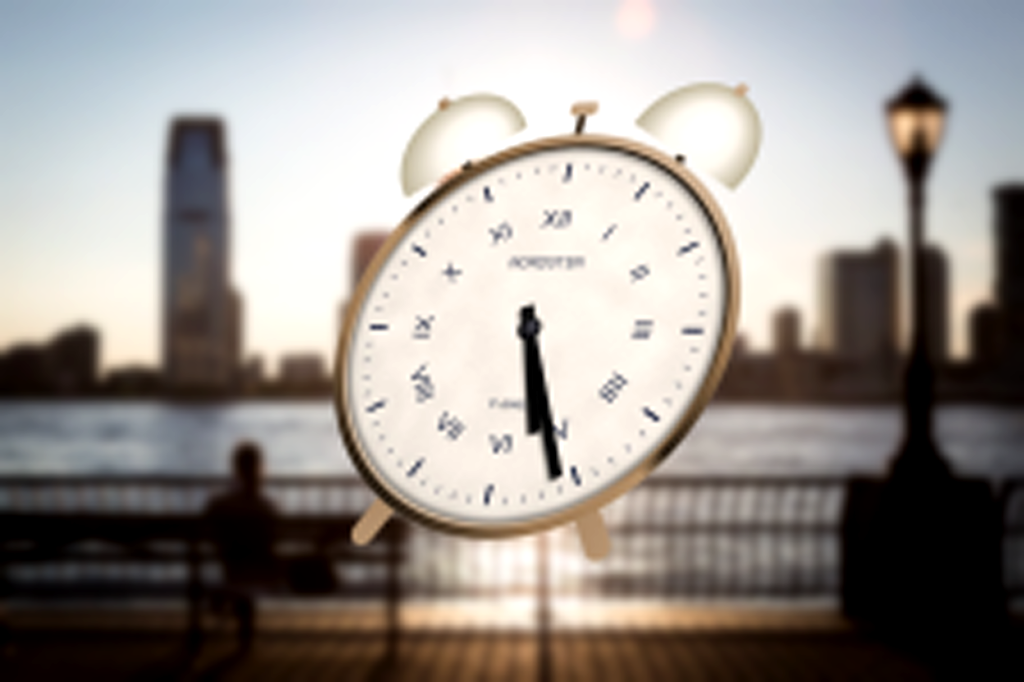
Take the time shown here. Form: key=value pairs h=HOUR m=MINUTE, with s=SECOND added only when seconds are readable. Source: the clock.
h=5 m=26
